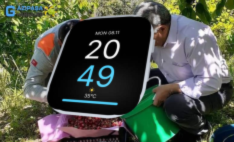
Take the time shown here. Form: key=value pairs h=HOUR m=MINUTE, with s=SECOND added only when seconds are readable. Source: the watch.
h=20 m=49
